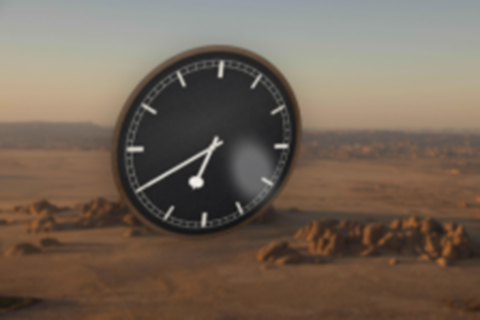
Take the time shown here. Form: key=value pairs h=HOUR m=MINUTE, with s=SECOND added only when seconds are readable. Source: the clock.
h=6 m=40
